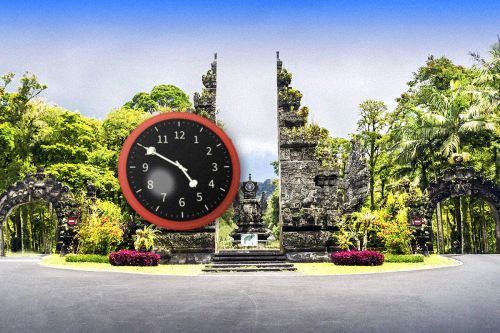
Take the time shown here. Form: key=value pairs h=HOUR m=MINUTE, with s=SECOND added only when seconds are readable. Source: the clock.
h=4 m=50
